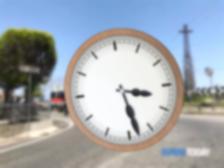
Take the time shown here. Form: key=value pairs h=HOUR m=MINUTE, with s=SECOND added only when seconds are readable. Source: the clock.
h=3 m=28
